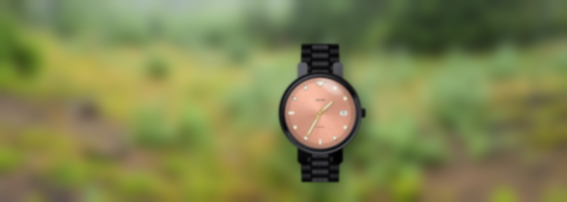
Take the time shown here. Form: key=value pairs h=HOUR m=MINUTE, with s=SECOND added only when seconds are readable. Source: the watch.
h=1 m=35
